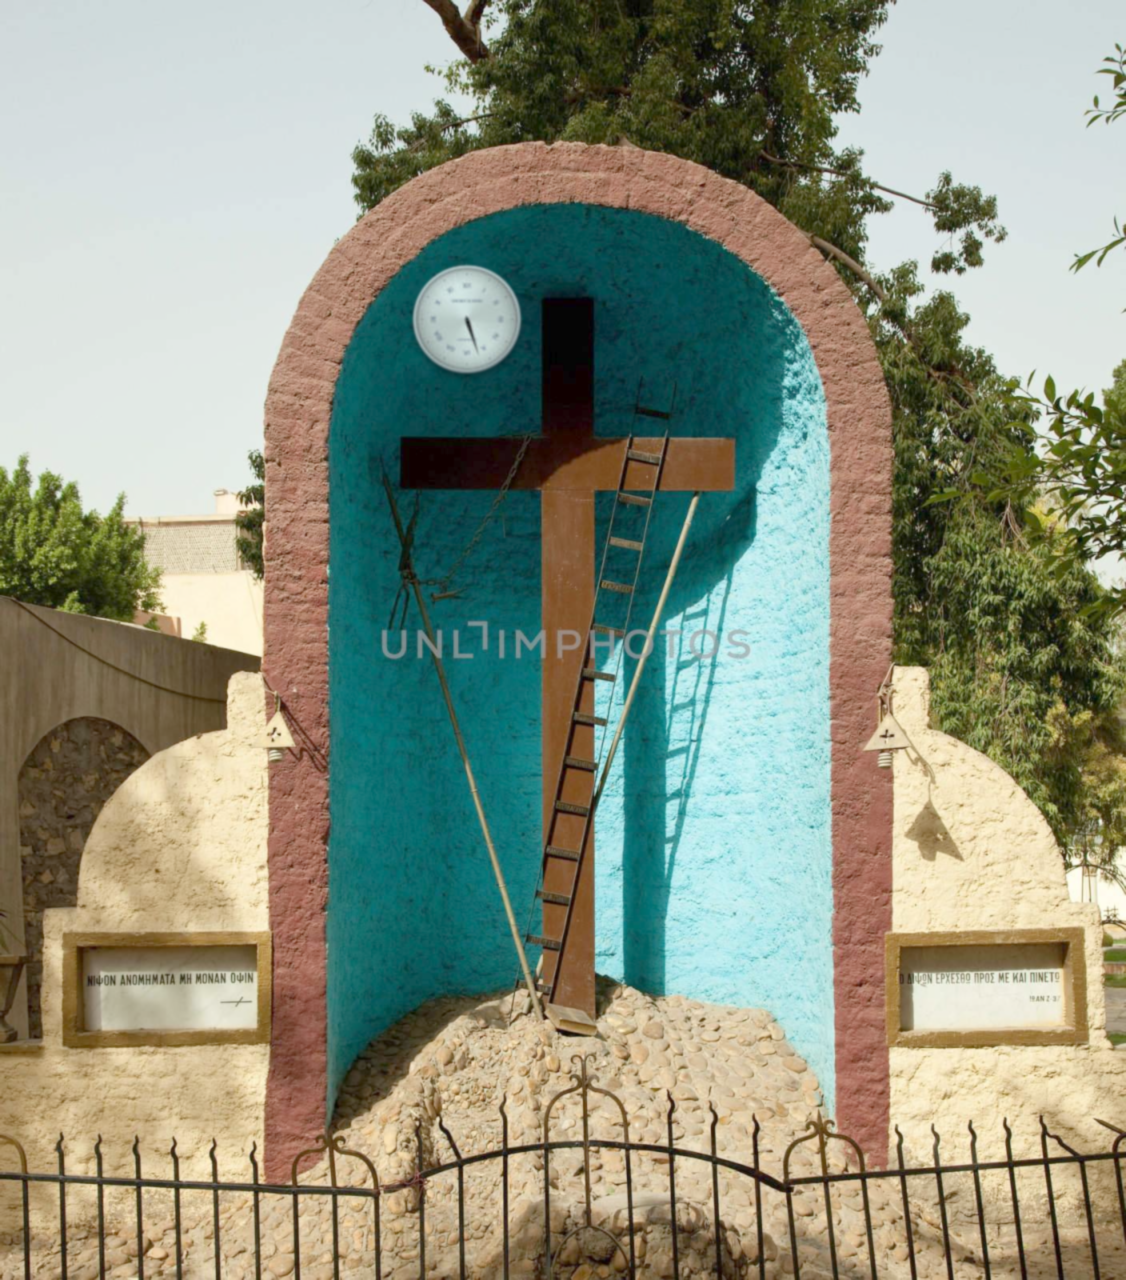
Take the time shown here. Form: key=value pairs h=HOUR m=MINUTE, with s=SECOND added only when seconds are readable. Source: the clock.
h=5 m=27
